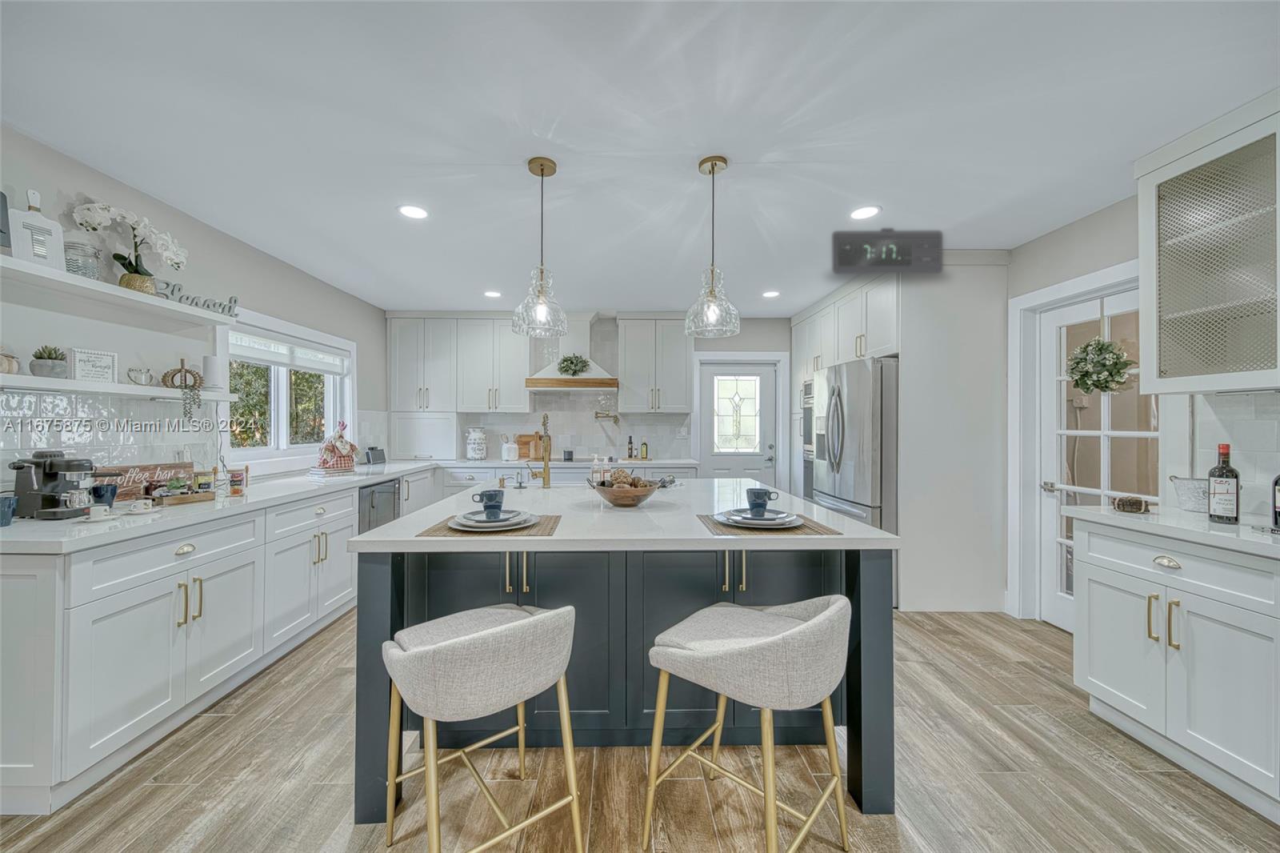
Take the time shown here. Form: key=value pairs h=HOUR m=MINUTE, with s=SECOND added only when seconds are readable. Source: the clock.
h=7 m=17
